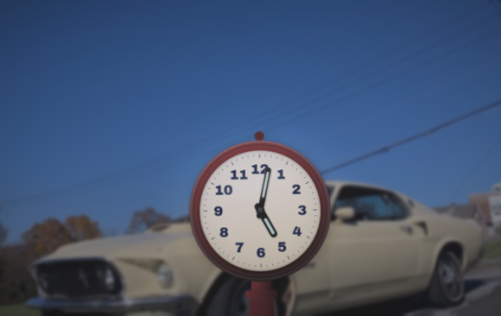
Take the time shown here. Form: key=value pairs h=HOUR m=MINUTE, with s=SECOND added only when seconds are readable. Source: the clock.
h=5 m=2
